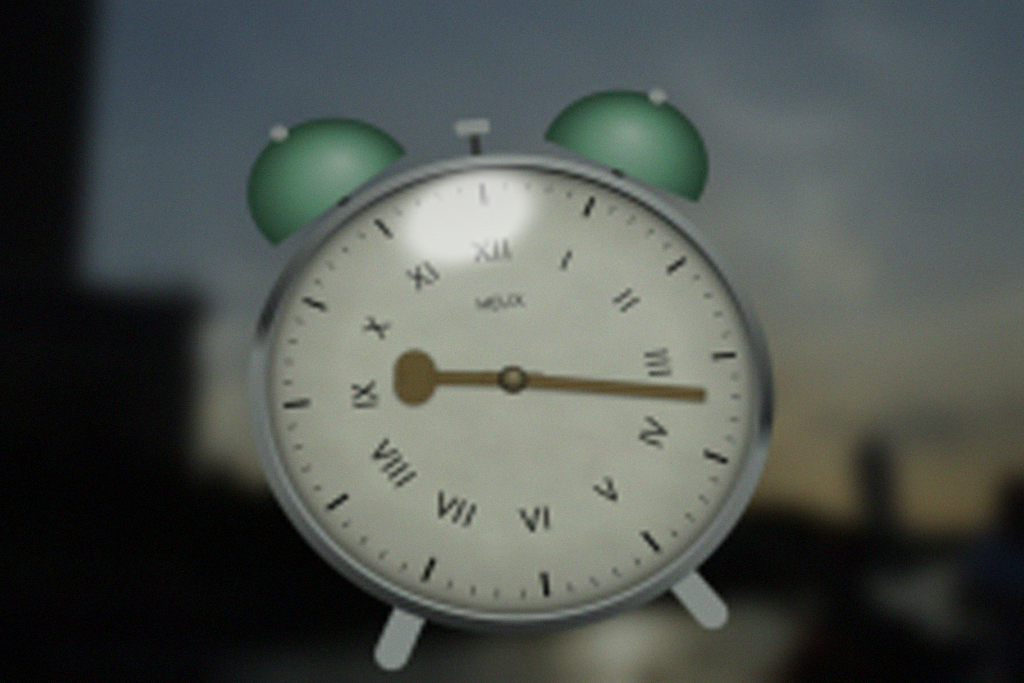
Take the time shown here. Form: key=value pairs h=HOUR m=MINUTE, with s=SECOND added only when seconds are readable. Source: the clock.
h=9 m=17
